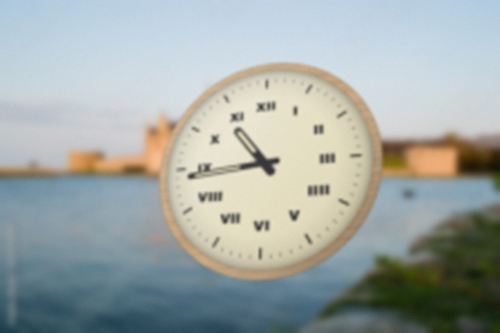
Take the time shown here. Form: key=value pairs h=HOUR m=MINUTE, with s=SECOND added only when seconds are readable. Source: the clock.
h=10 m=44
